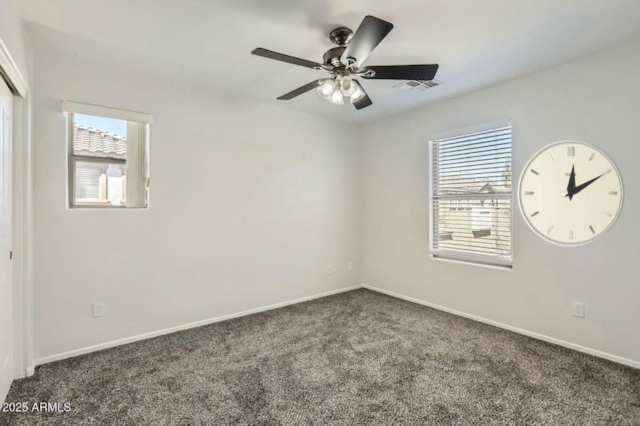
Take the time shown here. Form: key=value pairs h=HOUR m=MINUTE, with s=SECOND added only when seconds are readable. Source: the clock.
h=12 m=10
